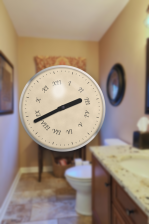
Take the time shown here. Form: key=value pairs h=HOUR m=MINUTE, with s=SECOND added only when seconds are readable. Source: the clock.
h=2 m=43
